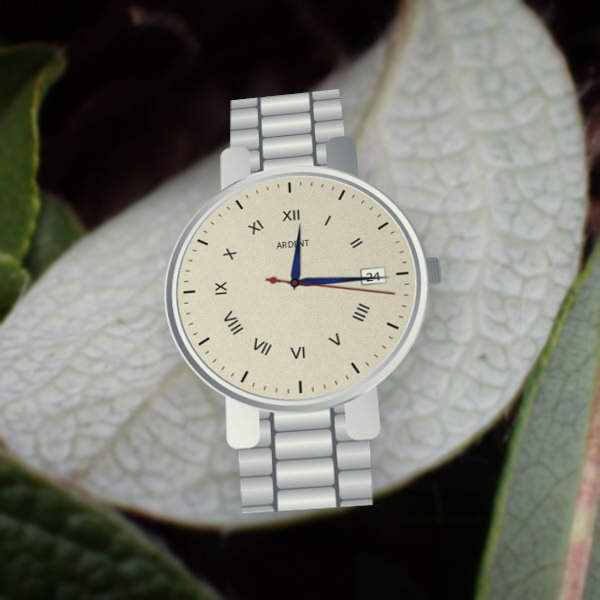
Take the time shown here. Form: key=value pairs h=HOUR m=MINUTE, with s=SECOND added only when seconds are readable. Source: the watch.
h=12 m=15 s=17
